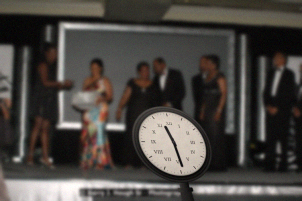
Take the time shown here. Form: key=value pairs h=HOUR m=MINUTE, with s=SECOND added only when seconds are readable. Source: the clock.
h=11 m=29
